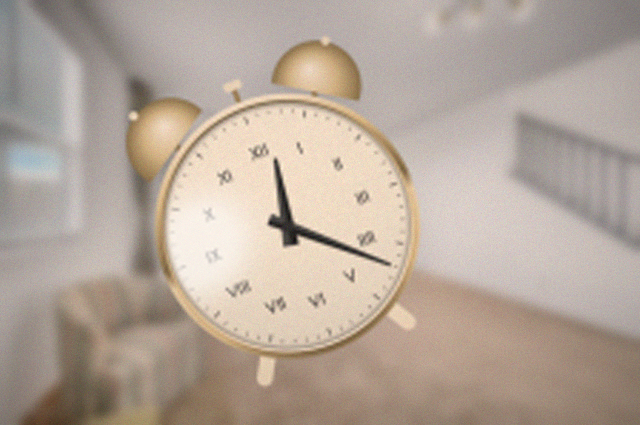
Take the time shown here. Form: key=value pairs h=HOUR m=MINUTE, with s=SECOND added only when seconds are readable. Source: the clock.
h=12 m=22
